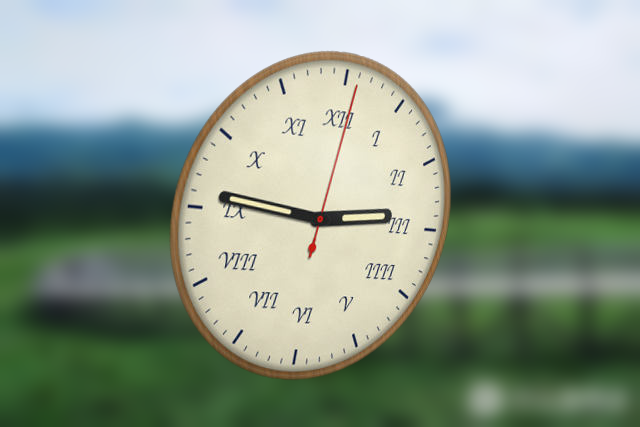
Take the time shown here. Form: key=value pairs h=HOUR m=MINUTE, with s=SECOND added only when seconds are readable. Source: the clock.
h=2 m=46 s=1
